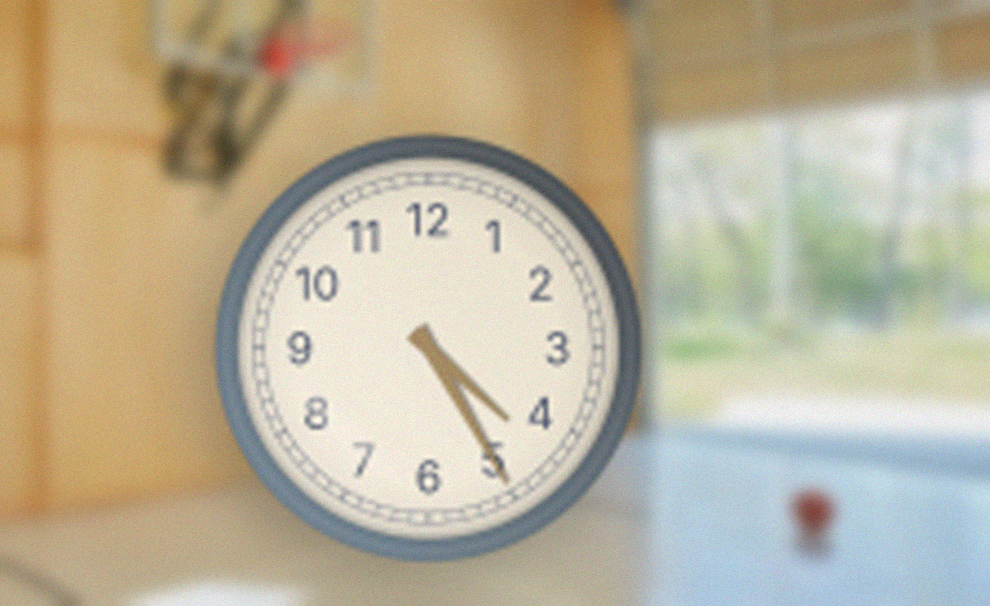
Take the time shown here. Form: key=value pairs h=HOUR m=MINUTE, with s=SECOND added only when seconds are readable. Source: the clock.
h=4 m=25
